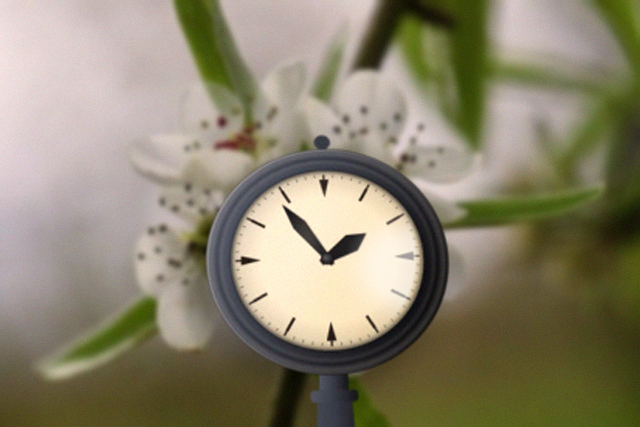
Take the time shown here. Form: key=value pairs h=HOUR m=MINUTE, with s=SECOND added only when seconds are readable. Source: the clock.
h=1 m=54
